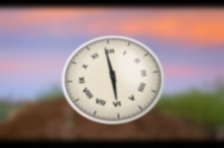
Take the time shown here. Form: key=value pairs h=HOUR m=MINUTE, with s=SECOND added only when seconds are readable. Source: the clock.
h=5 m=59
